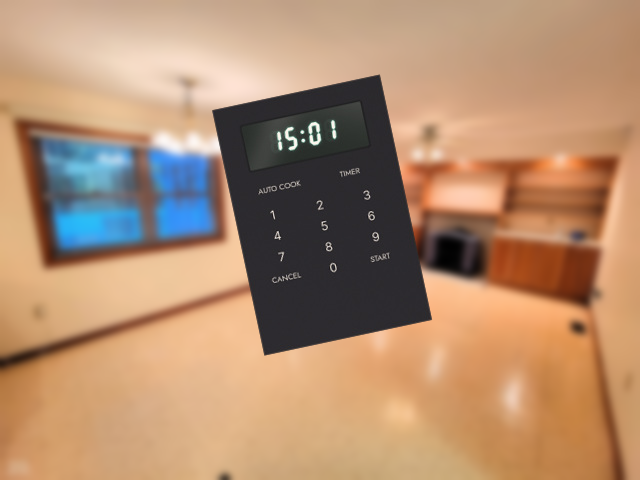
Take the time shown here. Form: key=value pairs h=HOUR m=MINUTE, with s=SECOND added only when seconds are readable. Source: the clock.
h=15 m=1
